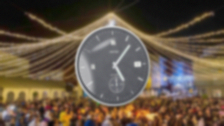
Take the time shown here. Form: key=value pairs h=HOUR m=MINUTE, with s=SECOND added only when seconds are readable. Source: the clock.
h=5 m=7
